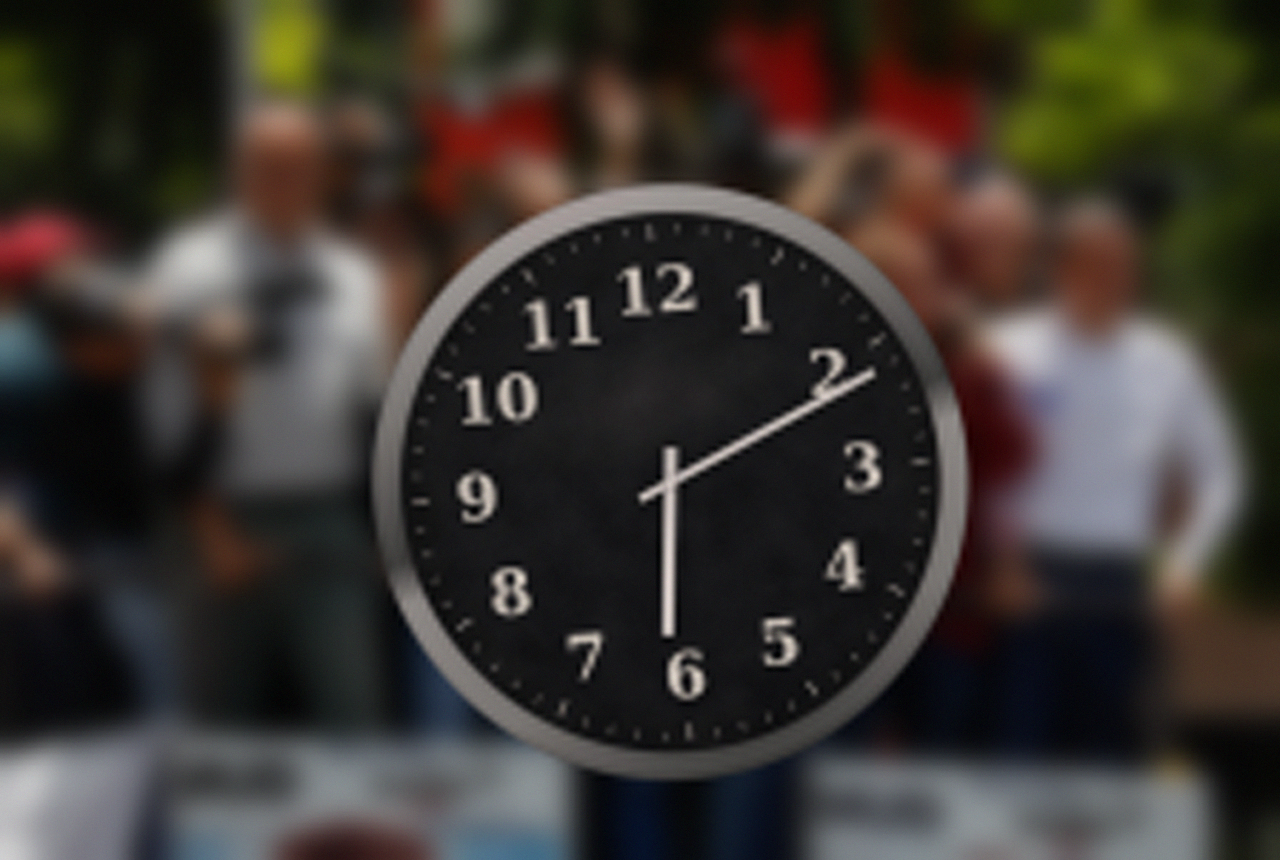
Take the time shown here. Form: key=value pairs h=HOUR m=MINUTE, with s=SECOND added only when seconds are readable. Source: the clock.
h=6 m=11
